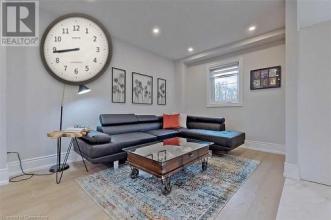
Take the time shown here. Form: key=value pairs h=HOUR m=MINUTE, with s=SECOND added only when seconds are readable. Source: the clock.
h=8 m=44
